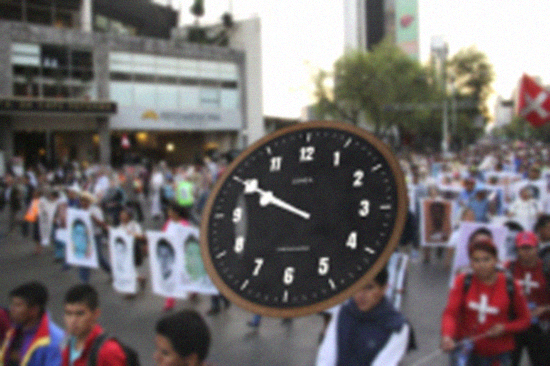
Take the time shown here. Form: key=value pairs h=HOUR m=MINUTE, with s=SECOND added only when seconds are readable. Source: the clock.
h=9 m=50
